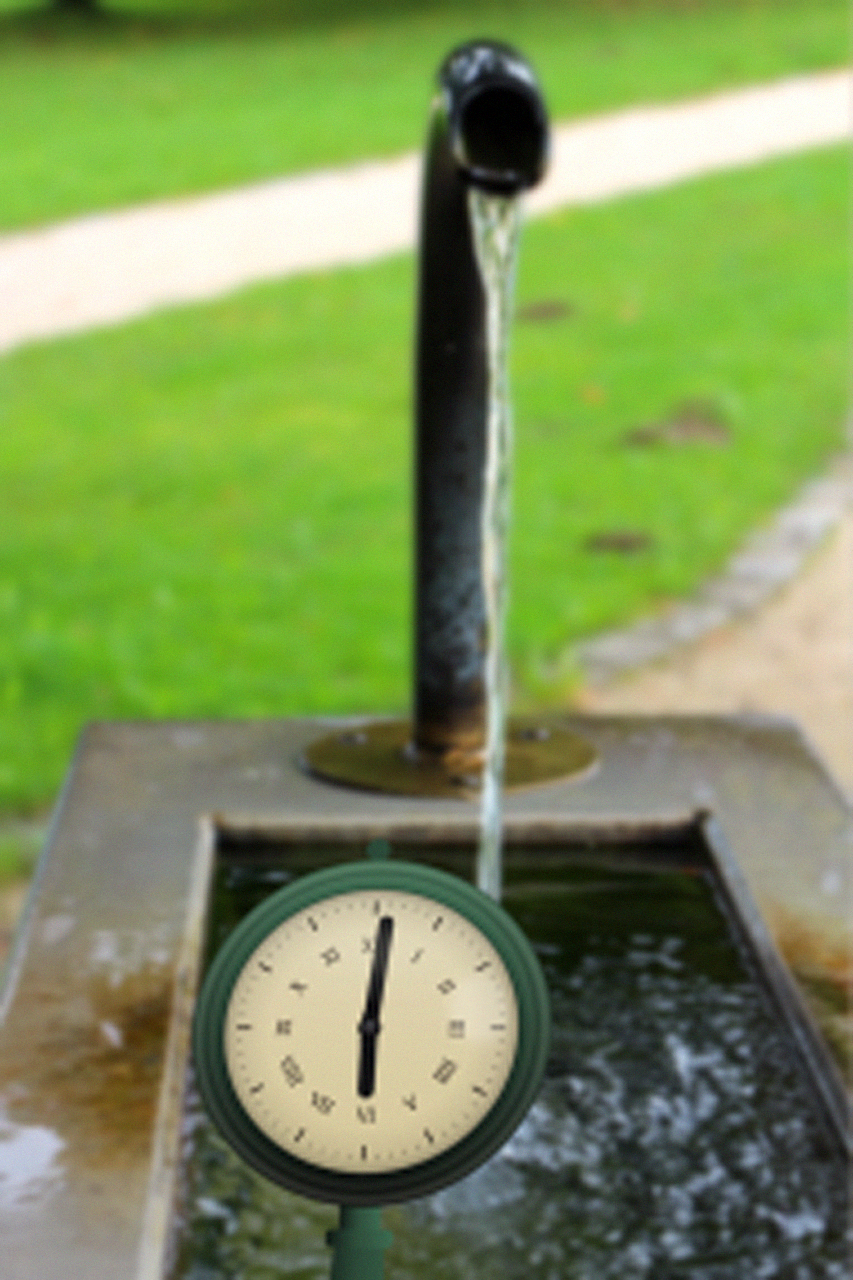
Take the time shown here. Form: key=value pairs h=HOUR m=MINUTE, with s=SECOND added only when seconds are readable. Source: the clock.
h=6 m=1
